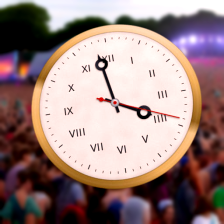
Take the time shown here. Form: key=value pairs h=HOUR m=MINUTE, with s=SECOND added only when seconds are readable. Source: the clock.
h=3 m=58 s=19
